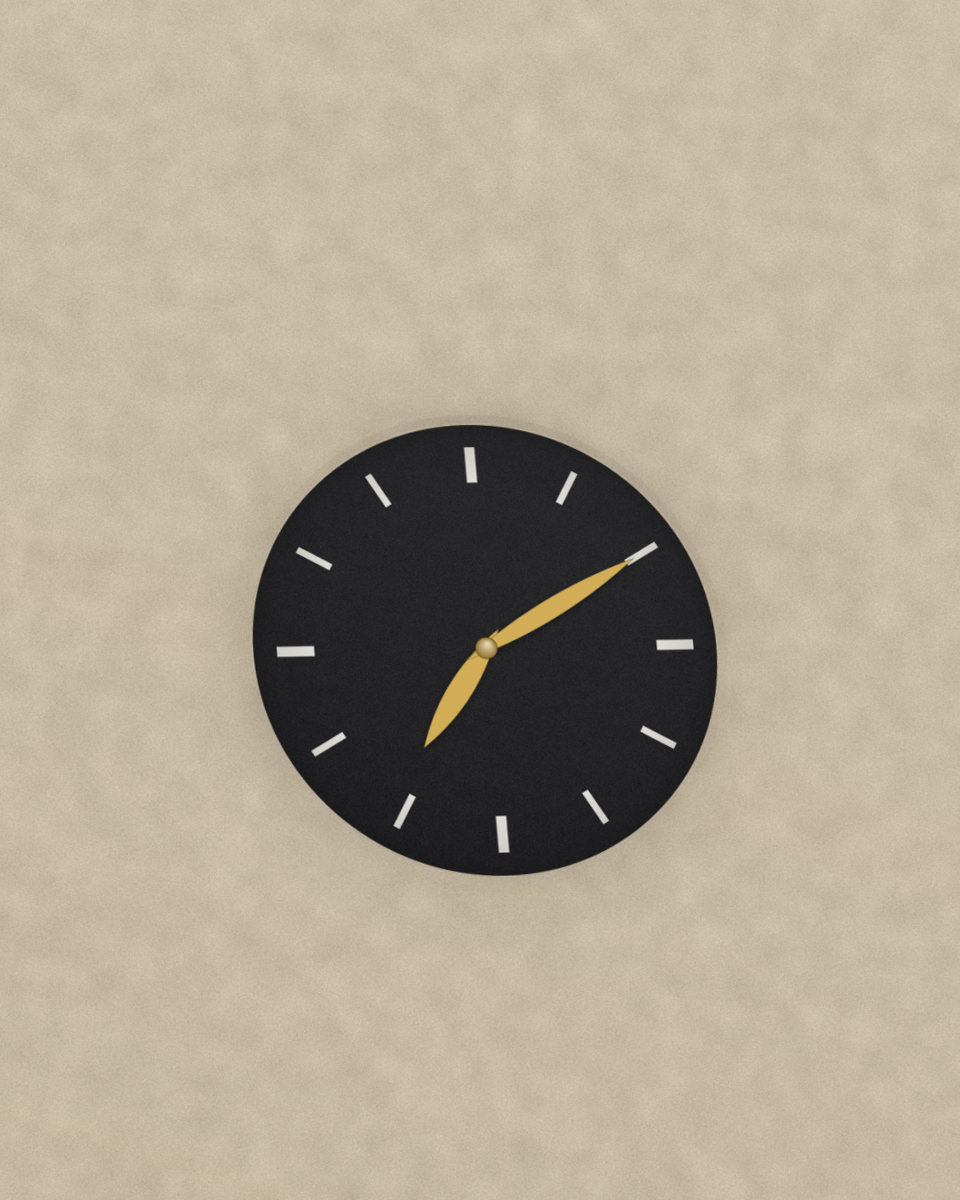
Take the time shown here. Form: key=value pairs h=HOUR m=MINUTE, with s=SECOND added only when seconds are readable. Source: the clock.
h=7 m=10
